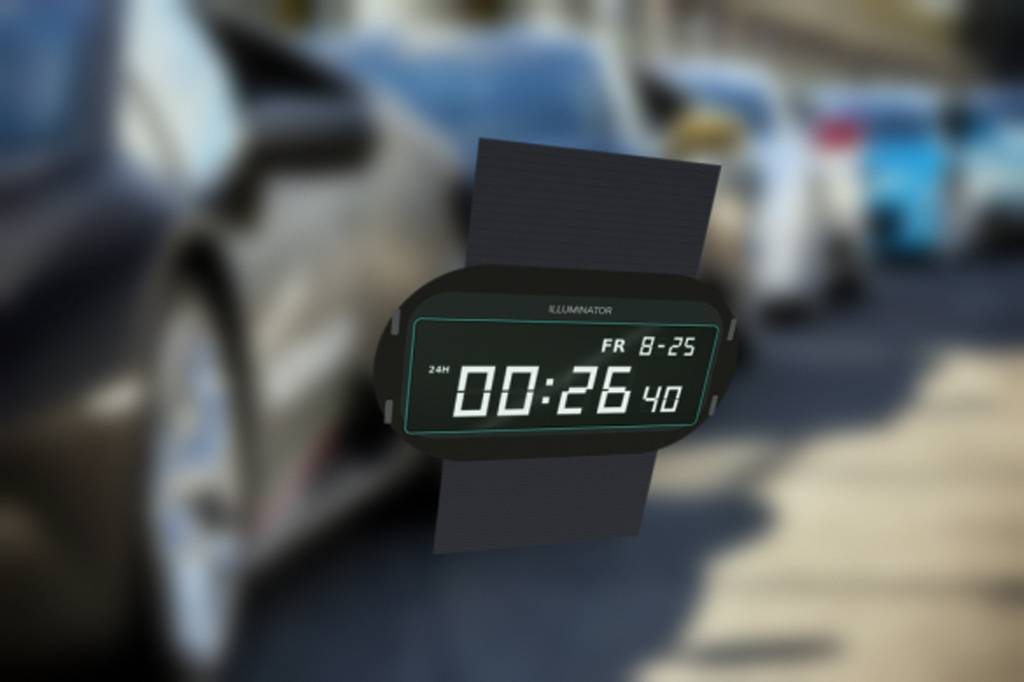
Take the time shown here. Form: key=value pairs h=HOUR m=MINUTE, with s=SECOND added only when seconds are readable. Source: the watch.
h=0 m=26 s=40
